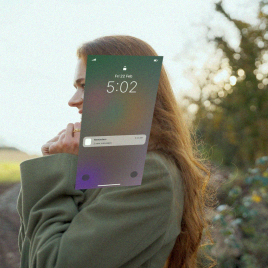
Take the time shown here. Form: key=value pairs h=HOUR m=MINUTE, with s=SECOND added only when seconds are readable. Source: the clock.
h=5 m=2
